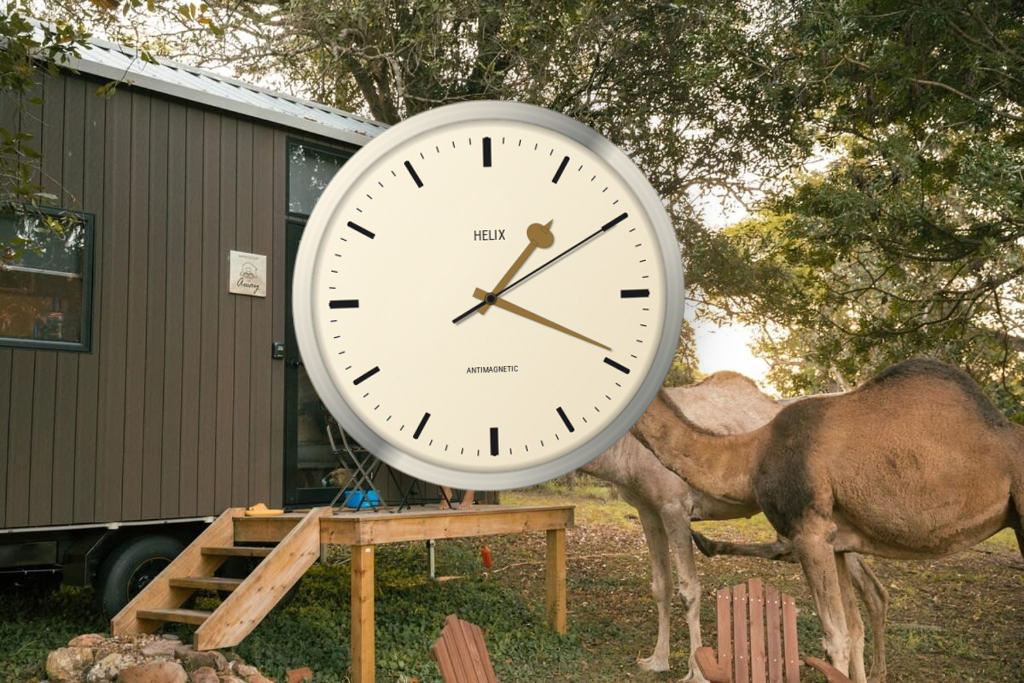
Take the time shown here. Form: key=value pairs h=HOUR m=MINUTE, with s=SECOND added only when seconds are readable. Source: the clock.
h=1 m=19 s=10
